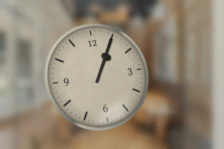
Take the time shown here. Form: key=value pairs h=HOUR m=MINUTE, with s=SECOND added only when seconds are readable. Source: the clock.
h=1 m=5
